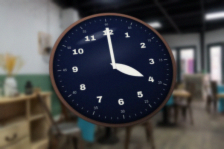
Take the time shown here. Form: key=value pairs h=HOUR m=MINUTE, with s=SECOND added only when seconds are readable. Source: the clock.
h=4 m=0
